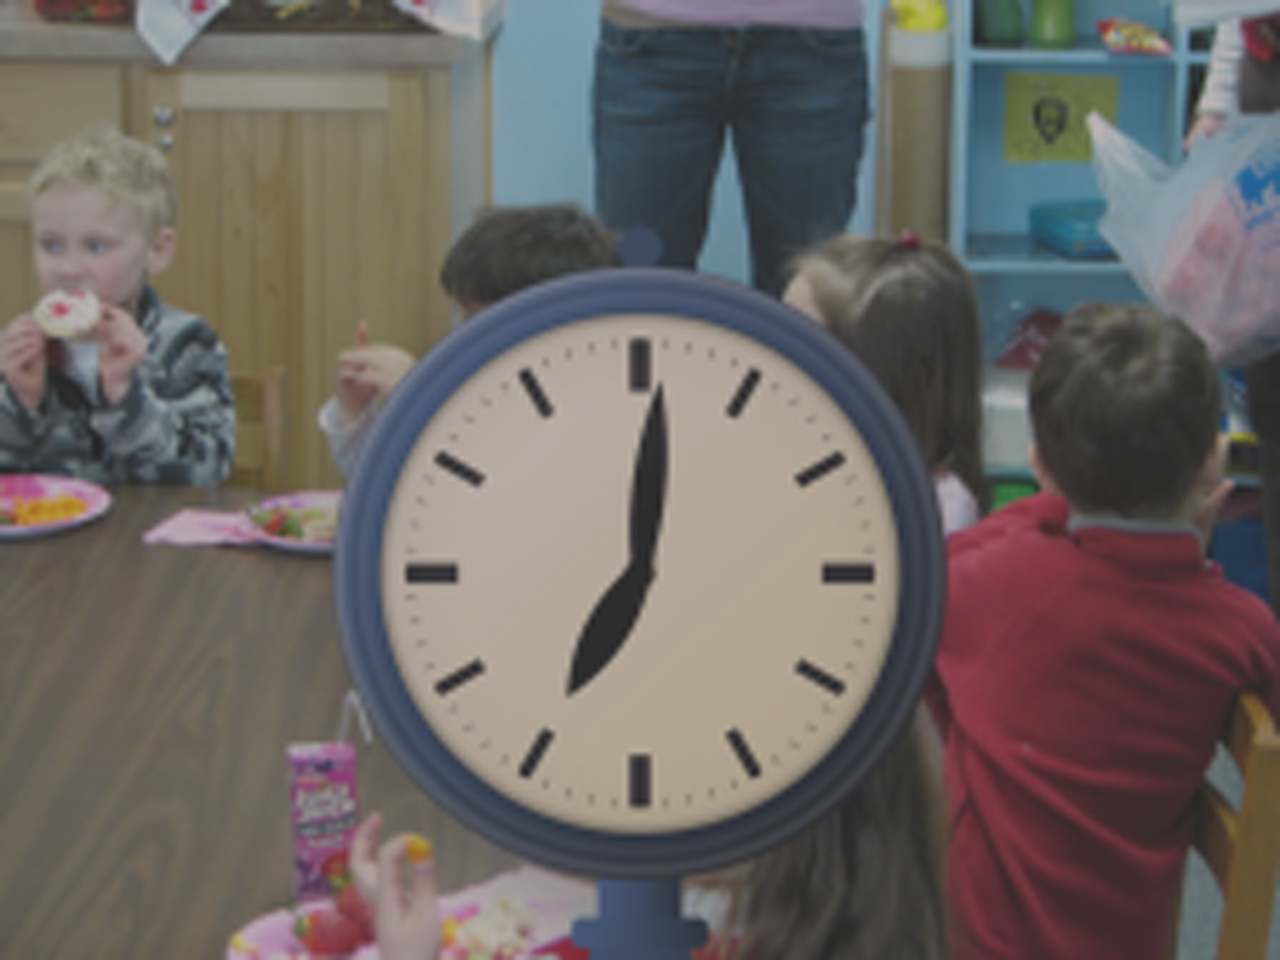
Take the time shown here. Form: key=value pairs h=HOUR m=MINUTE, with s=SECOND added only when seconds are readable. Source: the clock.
h=7 m=1
